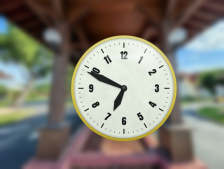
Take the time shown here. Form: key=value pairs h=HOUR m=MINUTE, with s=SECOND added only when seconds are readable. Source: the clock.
h=6 m=49
